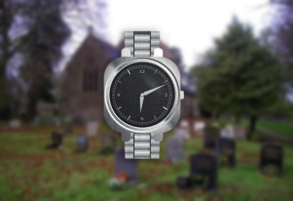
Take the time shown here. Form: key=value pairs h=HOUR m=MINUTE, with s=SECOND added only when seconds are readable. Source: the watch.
h=6 m=11
